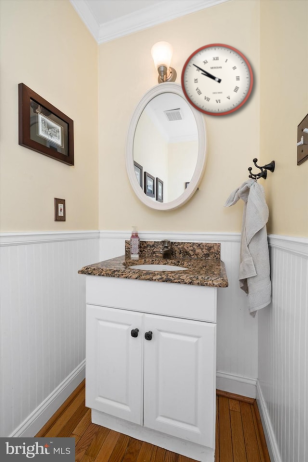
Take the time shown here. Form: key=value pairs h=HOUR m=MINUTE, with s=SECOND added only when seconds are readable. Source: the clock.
h=9 m=51
